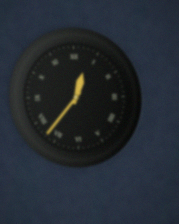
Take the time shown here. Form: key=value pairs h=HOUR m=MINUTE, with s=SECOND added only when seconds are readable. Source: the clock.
h=12 m=37
